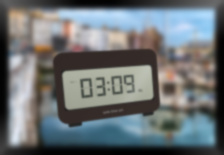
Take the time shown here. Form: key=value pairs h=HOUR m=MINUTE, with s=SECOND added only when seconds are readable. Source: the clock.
h=3 m=9
